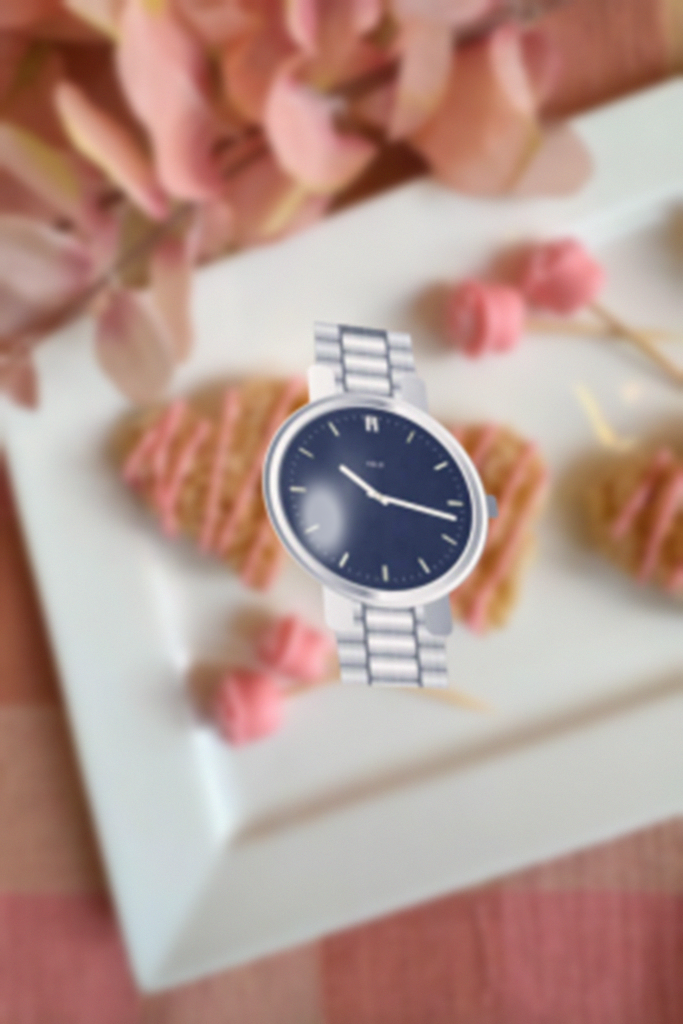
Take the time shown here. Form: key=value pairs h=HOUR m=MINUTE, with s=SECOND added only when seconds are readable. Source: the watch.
h=10 m=17
